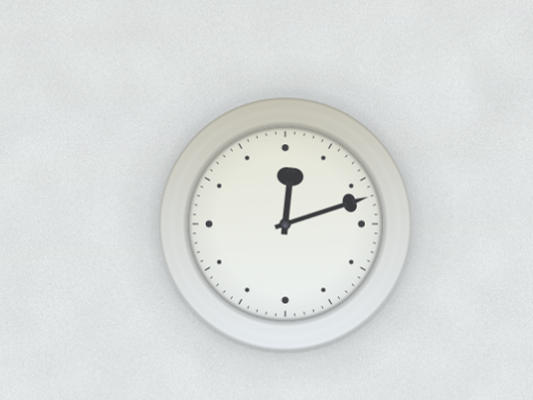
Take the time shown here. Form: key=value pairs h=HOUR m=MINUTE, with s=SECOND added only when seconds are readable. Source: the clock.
h=12 m=12
